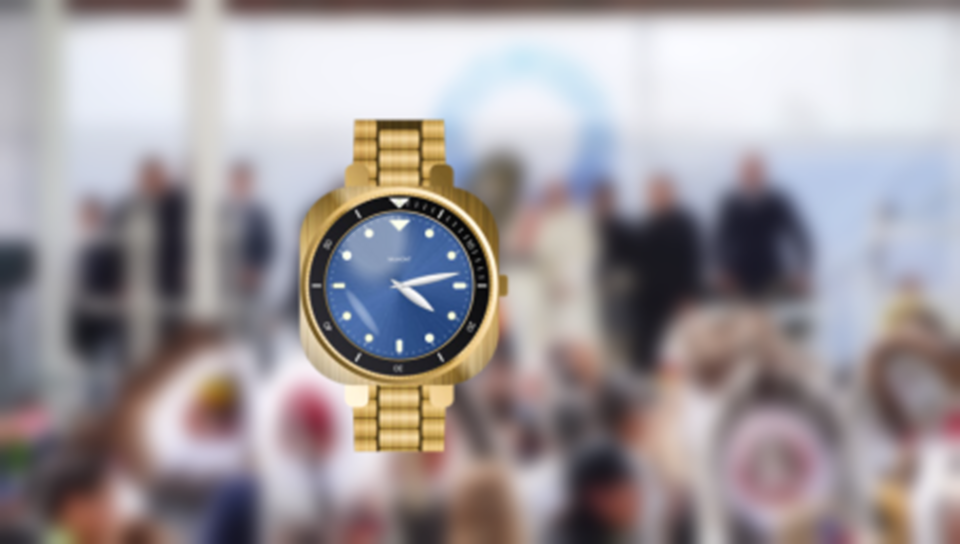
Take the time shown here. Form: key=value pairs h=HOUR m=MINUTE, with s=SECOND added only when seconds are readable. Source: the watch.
h=4 m=13
